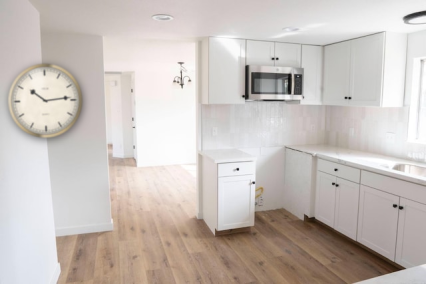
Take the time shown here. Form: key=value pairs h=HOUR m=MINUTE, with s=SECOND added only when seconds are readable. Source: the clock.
h=10 m=14
